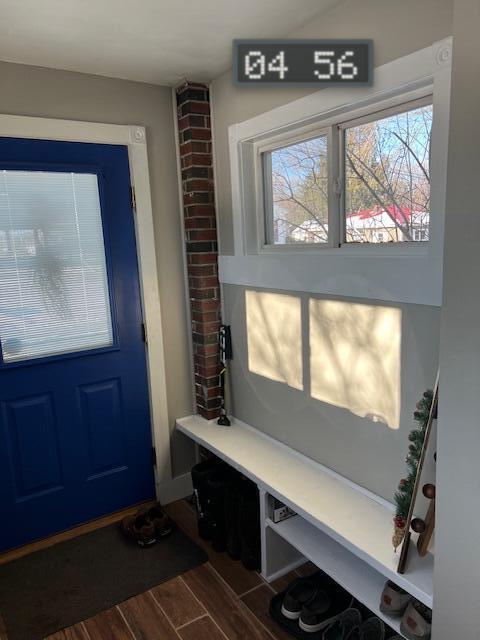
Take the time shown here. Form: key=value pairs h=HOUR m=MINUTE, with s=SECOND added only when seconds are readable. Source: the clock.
h=4 m=56
